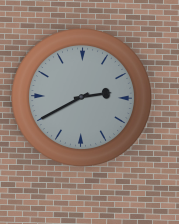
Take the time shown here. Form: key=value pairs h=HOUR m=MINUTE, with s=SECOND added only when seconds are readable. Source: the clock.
h=2 m=40
